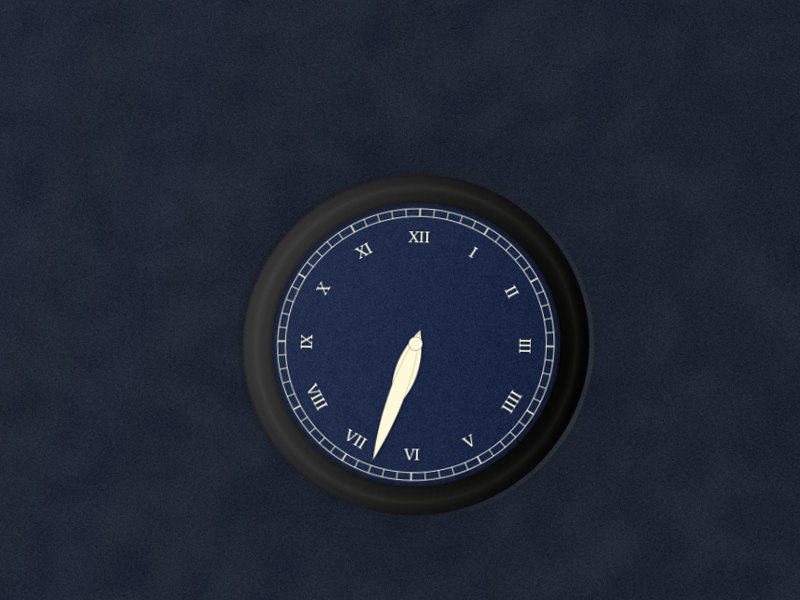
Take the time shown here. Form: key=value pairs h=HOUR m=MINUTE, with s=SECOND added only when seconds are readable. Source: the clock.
h=6 m=33
